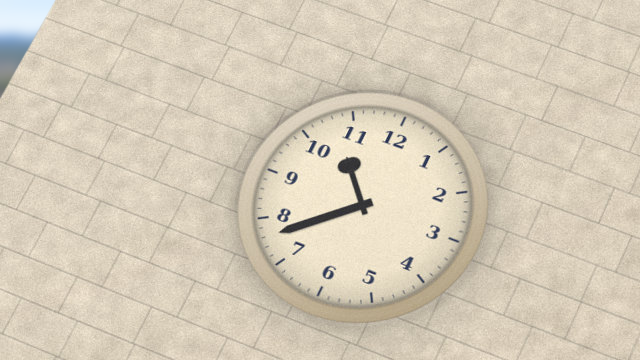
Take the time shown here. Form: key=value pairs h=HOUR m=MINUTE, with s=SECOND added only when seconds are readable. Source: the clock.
h=10 m=38
